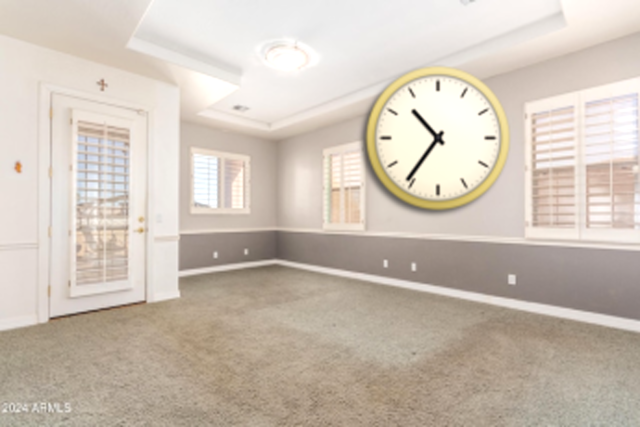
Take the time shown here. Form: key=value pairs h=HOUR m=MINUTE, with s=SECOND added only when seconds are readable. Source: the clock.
h=10 m=36
